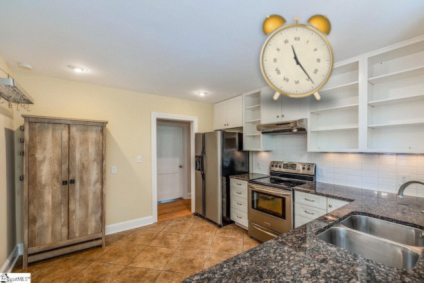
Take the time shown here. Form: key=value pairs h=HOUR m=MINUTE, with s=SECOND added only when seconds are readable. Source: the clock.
h=11 m=24
